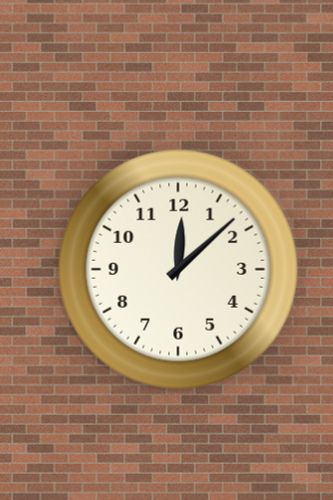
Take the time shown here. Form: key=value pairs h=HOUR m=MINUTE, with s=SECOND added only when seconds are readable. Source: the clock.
h=12 m=8
